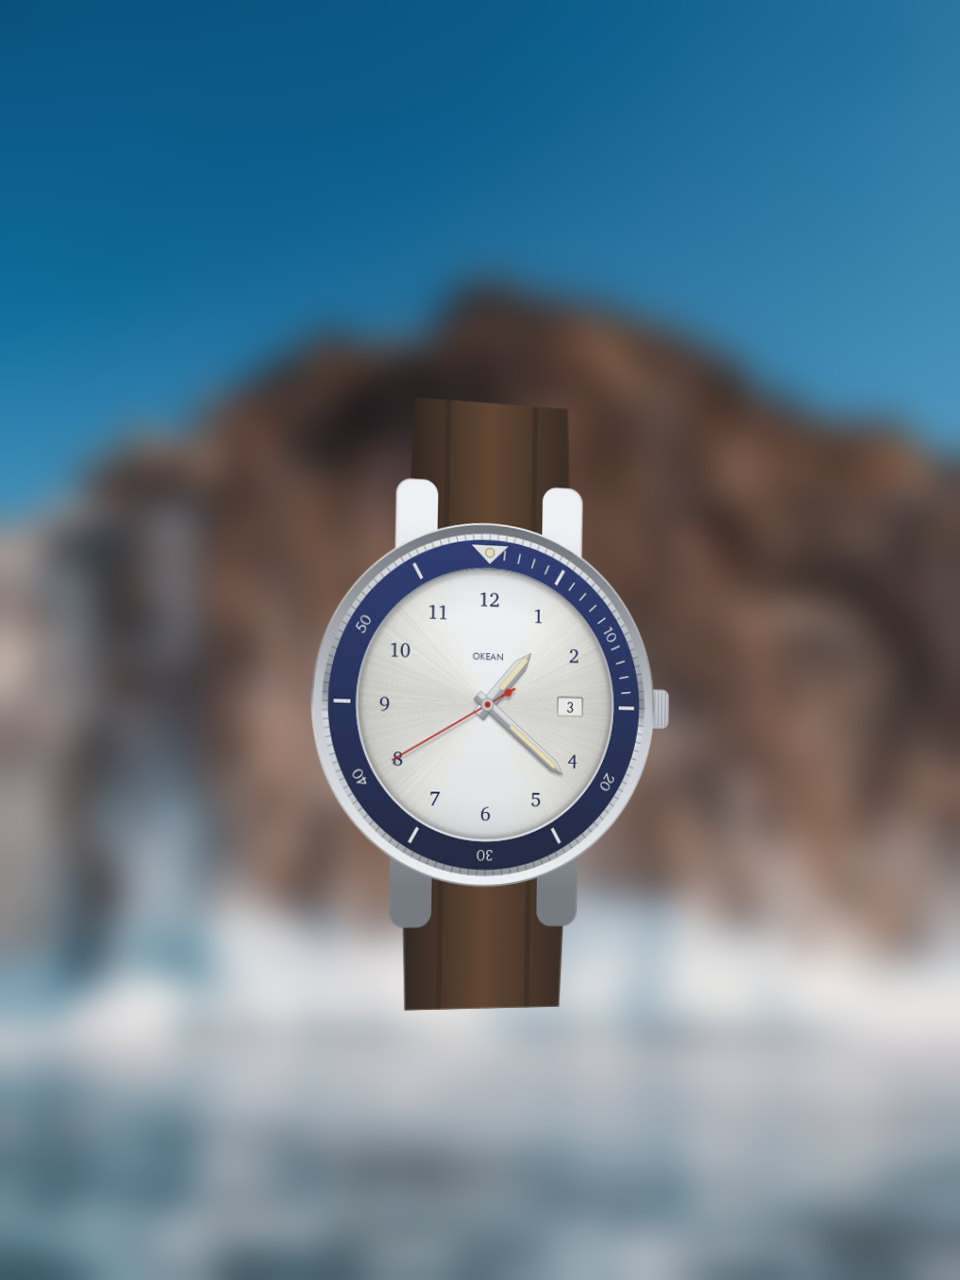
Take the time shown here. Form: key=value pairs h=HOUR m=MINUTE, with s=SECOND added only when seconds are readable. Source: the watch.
h=1 m=21 s=40
